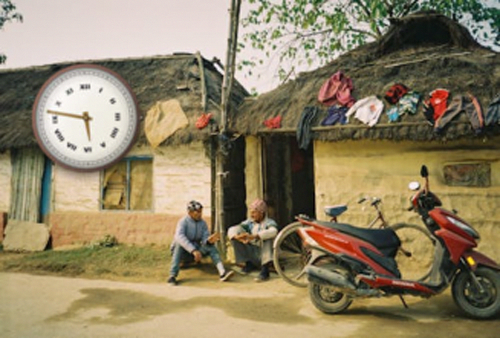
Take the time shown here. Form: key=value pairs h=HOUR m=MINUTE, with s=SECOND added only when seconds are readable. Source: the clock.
h=5 m=47
